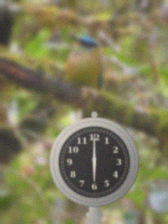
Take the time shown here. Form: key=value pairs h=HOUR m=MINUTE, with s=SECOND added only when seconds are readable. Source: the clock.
h=6 m=0
